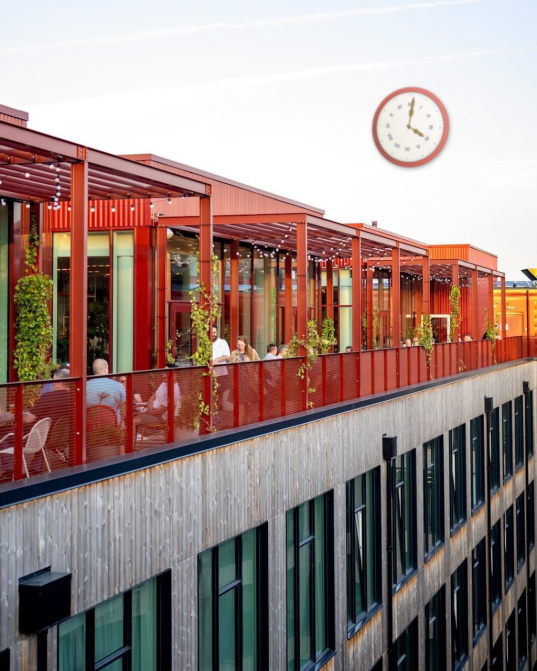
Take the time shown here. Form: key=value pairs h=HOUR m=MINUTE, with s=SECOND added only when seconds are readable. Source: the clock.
h=4 m=1
